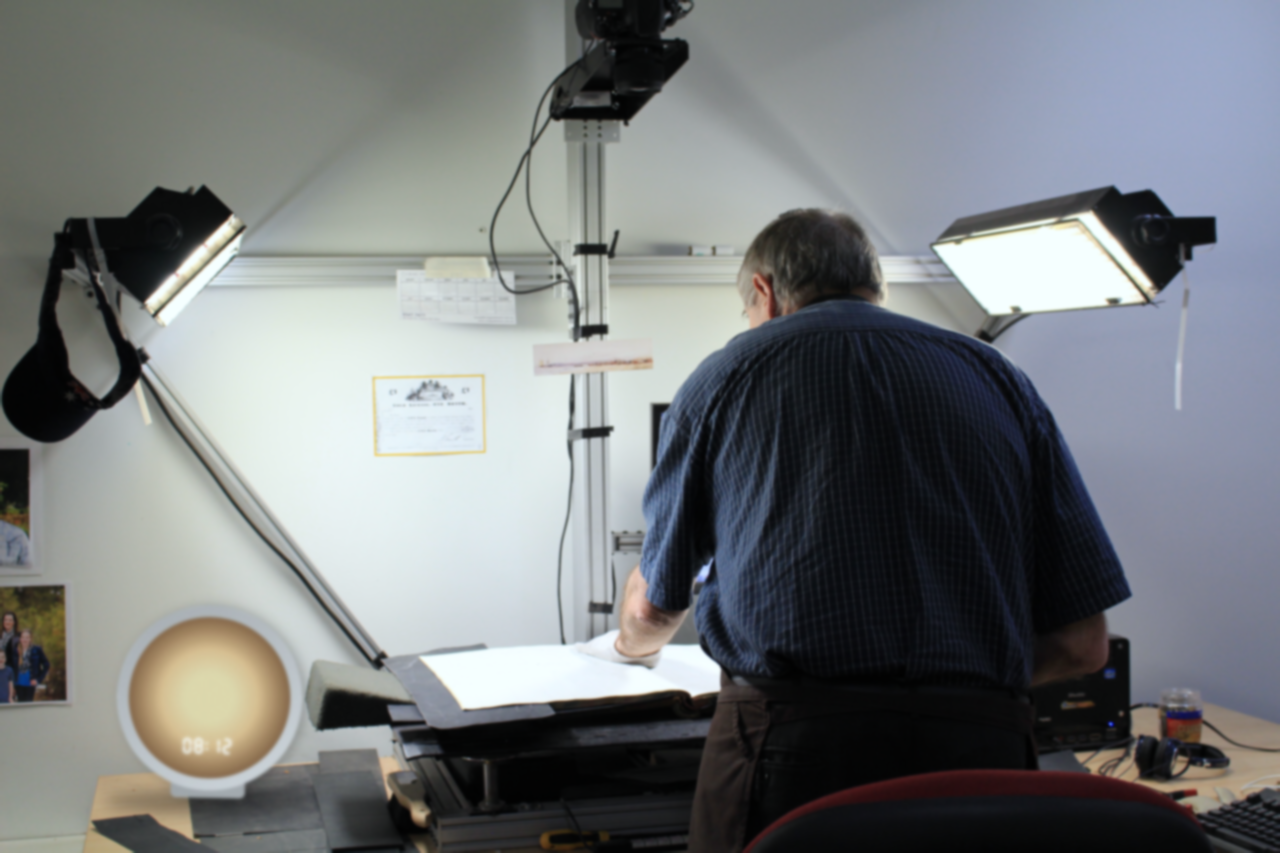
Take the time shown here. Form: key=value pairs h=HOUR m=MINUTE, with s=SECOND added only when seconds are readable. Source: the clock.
h=8 m=12
